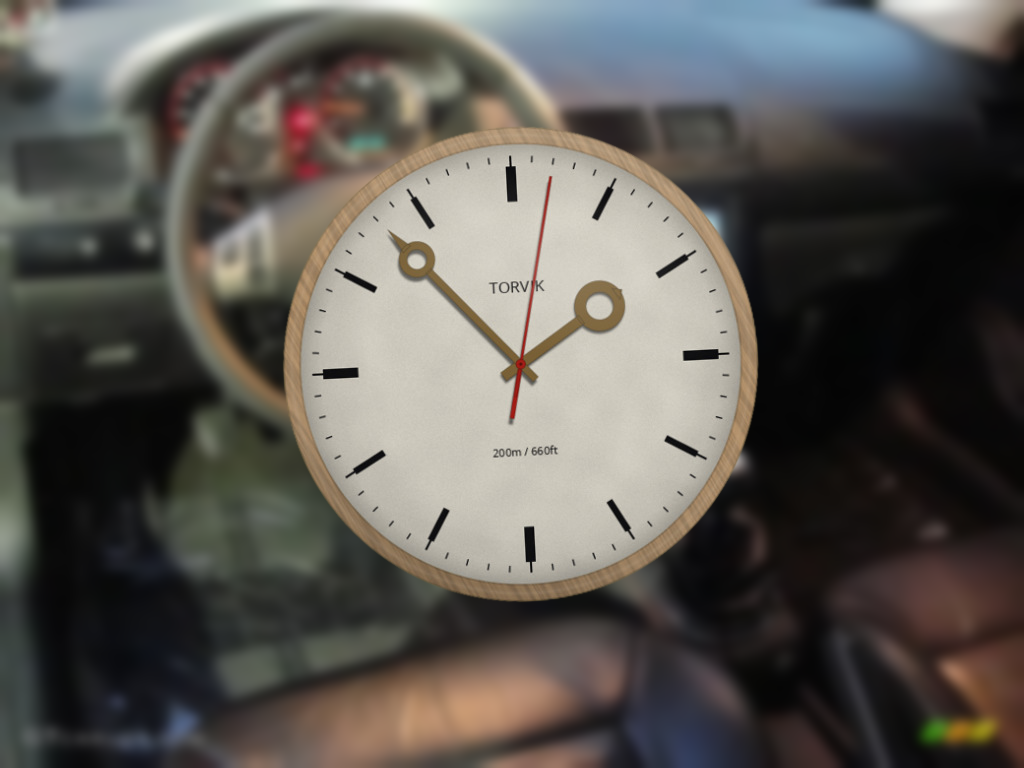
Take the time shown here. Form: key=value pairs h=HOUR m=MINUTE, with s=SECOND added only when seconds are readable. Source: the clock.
h=1 m=53 s=2
